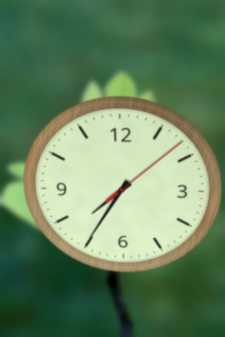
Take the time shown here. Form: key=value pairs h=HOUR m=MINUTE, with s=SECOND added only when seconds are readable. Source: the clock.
h=7 m=35 s=8
